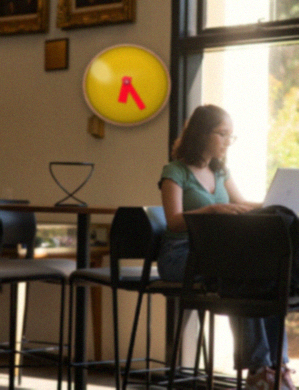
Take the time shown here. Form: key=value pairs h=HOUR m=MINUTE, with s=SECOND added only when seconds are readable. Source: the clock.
h=6 m=25
